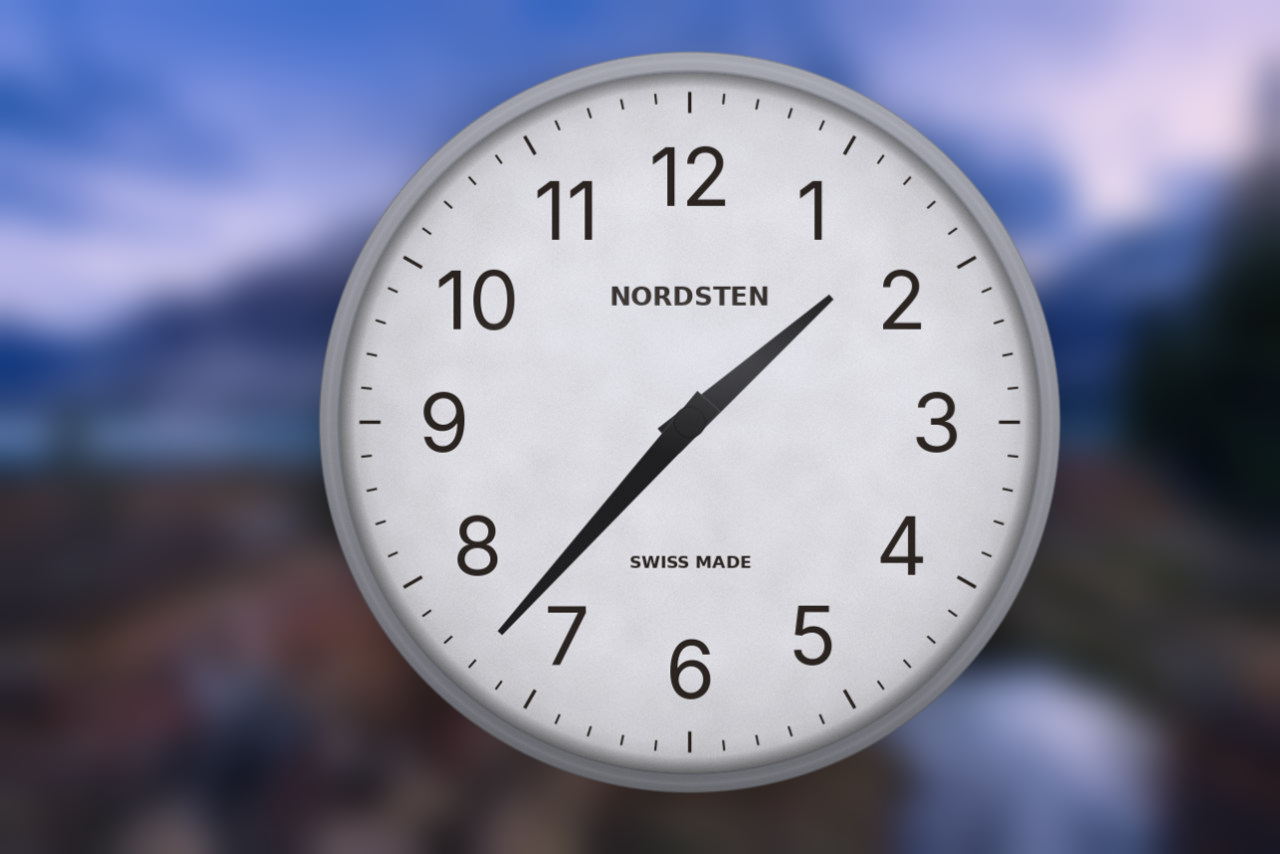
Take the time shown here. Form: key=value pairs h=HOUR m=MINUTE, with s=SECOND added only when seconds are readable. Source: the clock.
h=1 m=37
